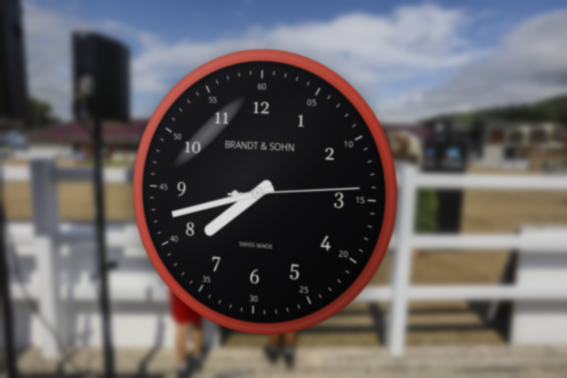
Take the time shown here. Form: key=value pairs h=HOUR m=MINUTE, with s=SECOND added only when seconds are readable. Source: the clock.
h=7 m=42 s=14
